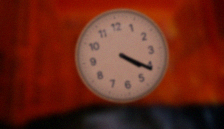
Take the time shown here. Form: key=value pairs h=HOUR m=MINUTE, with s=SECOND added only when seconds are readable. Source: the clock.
h=4 m=21
